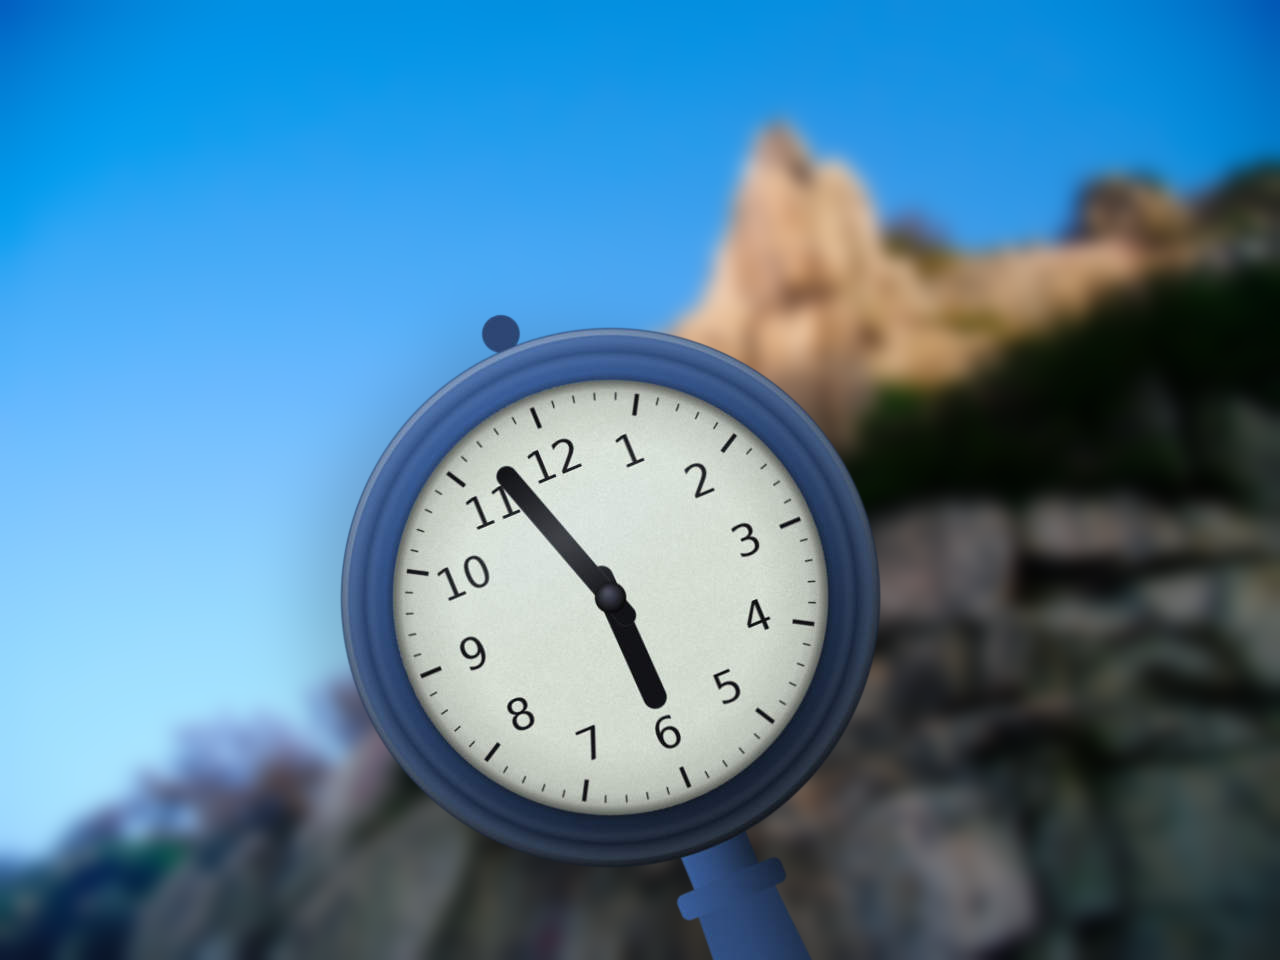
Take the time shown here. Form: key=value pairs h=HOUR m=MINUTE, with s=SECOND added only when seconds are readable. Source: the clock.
h=5 m=57
